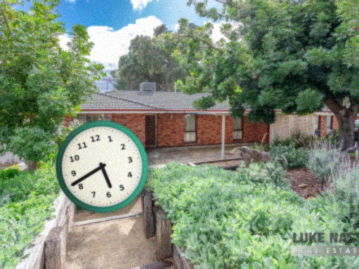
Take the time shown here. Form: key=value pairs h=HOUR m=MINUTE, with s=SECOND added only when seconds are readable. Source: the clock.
h=5 m=42
